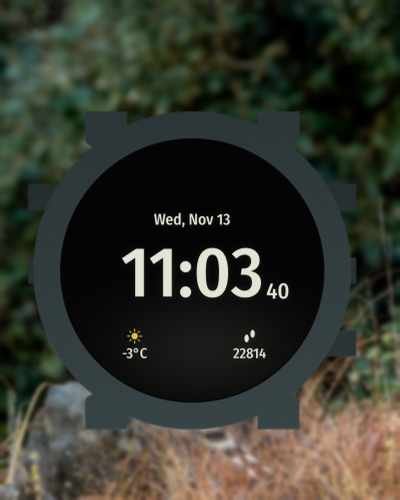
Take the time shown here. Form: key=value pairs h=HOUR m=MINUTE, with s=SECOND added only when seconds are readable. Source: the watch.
h=11 m=3 s=40
